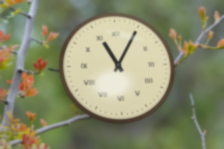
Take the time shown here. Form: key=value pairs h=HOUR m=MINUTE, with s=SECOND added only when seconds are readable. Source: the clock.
h=11 m=5
